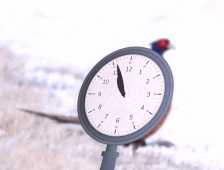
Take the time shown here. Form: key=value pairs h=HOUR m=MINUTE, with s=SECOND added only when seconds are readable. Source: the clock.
h=10 m=56
